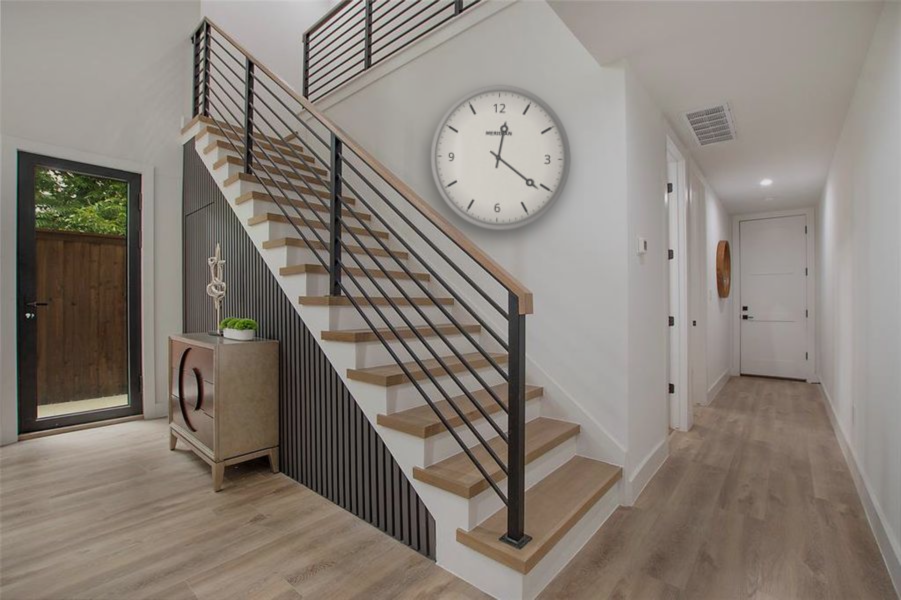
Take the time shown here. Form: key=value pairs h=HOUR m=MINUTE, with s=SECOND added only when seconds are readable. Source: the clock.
h=12 m=21
